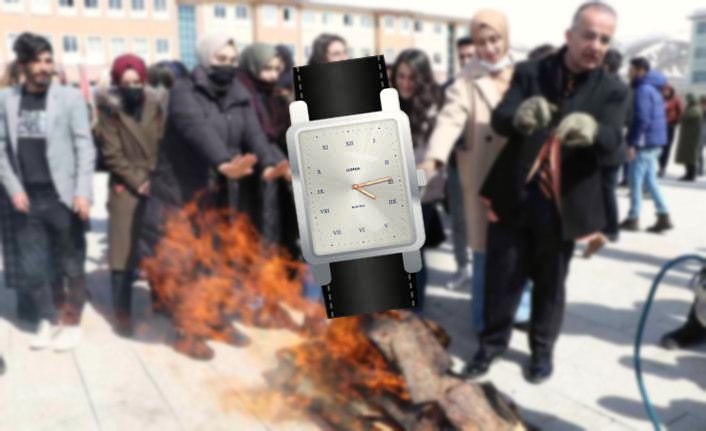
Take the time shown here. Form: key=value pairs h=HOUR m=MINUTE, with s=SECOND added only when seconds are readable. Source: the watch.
h=4 m=14
